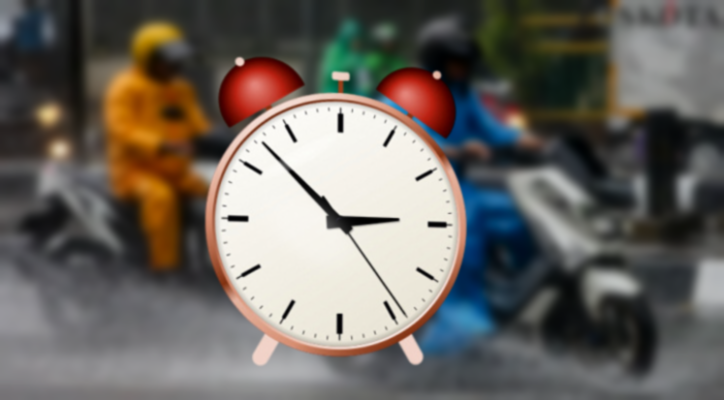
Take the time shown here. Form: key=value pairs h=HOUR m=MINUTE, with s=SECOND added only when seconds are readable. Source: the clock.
h=2 m=52 s=24
